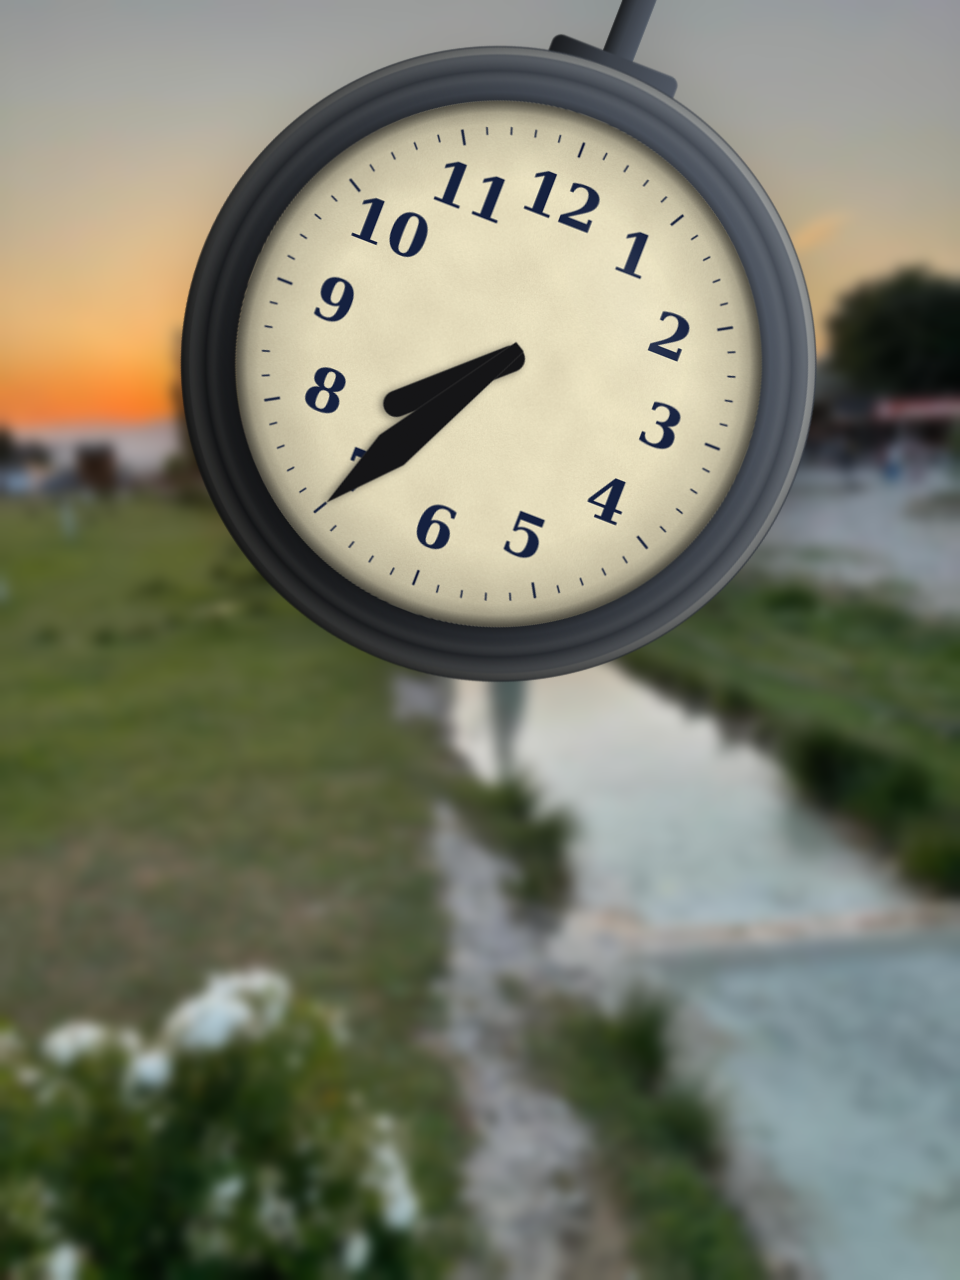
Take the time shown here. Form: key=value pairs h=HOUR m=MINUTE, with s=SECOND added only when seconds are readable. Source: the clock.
h=7 m=35
